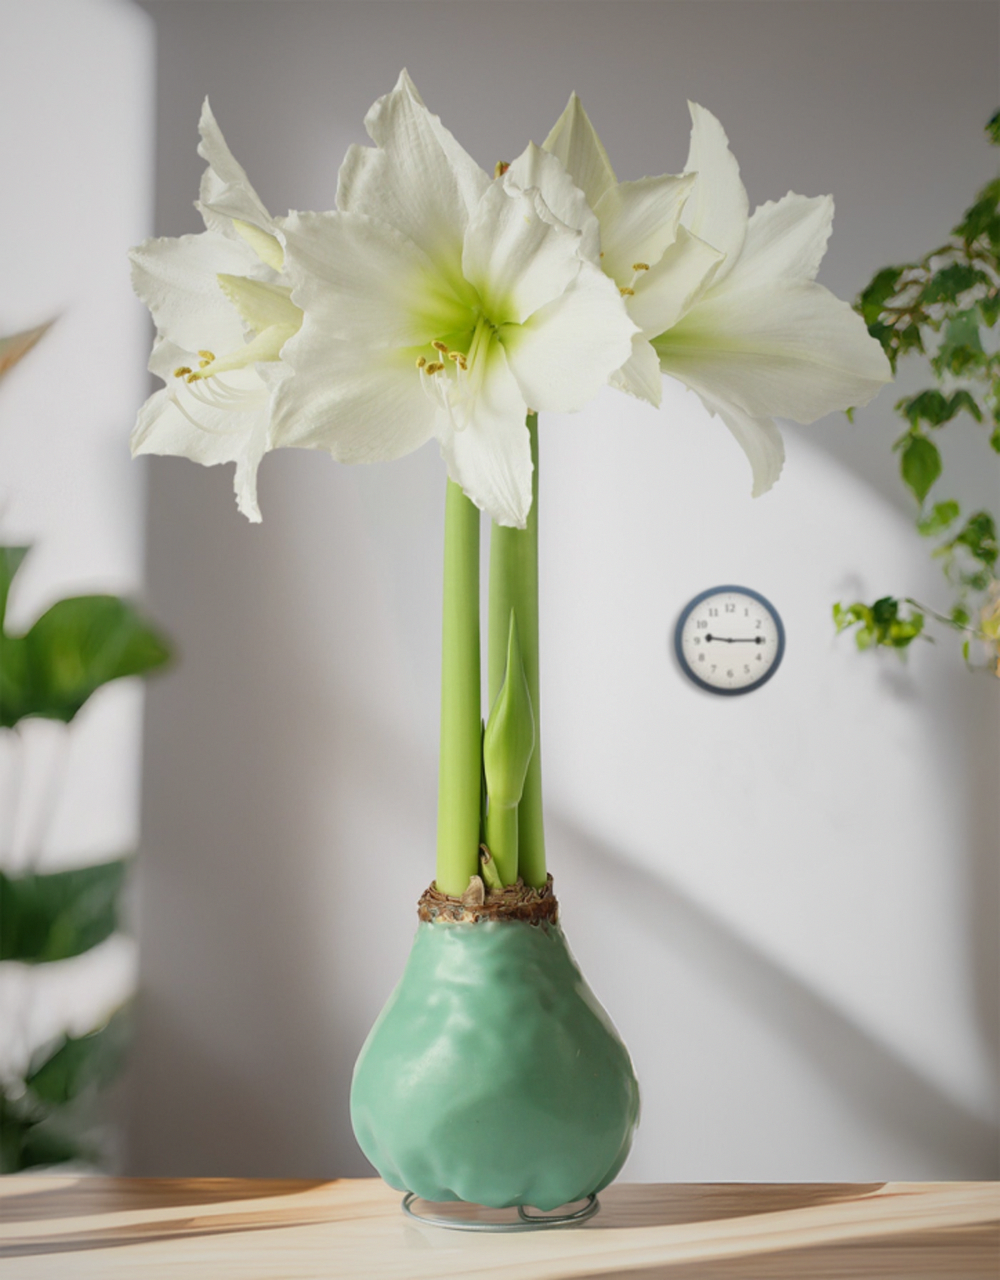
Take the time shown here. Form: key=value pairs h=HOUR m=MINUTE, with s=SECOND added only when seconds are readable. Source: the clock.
h=9 m=15
